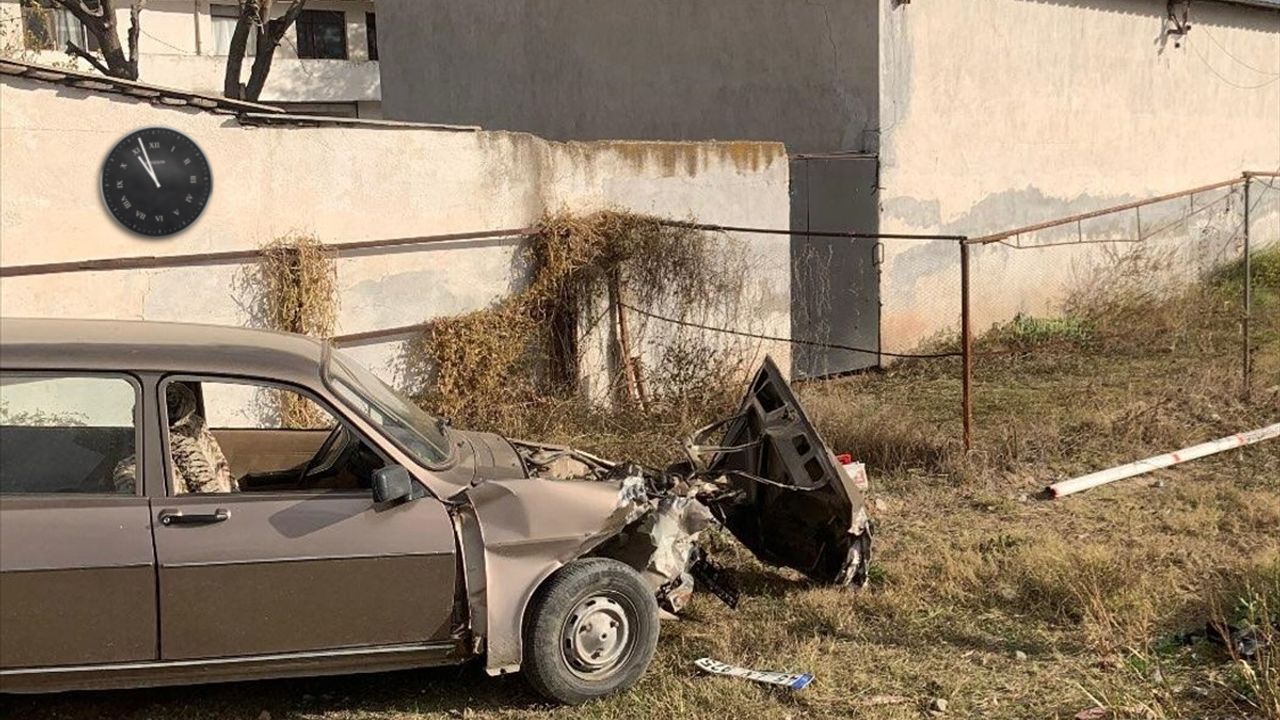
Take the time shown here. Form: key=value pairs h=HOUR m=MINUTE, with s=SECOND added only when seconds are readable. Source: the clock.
h=10 m=57
